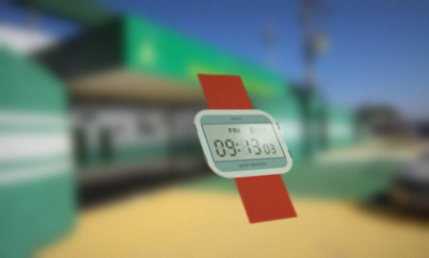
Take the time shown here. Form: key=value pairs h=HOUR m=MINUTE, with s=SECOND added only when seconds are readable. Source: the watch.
h=9 m=13 s=3
